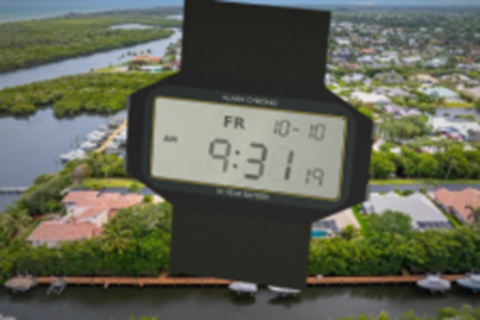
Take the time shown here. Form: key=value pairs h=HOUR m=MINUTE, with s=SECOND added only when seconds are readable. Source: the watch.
h=9 m=31 s=19
